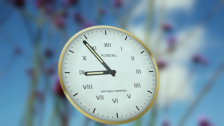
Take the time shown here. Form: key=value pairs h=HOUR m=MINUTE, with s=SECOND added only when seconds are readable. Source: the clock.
h=8 m=54
